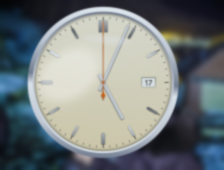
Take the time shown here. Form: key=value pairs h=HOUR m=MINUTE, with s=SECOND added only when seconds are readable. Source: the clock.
h=5 m=4 s=0
